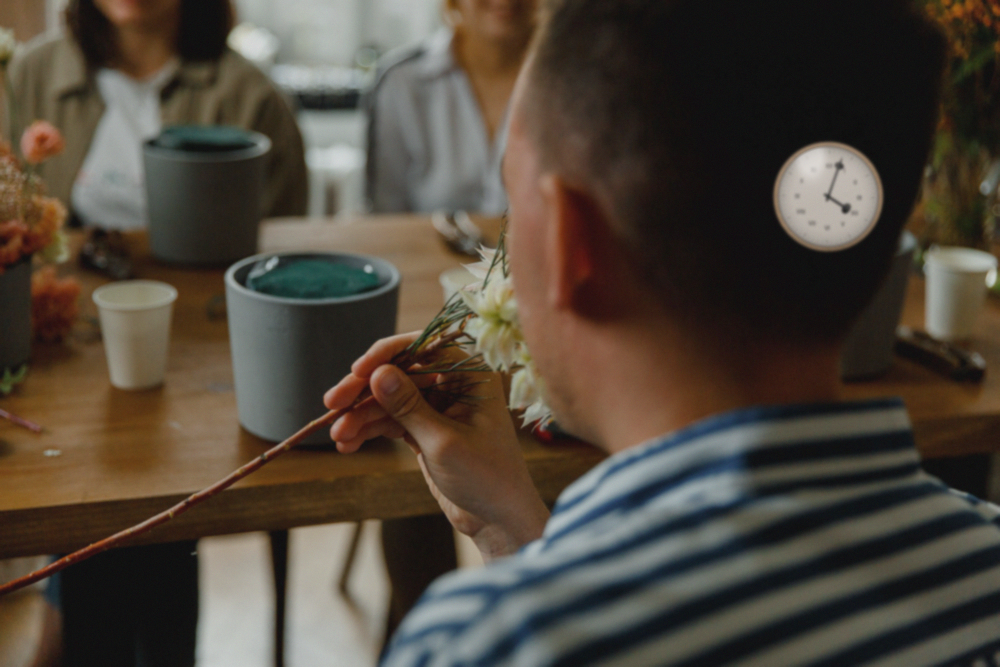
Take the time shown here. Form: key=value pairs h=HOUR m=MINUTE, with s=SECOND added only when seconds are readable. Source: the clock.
h=4 m=3
